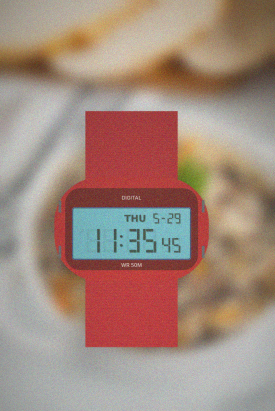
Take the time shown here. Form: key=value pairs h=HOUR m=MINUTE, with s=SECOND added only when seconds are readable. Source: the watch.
h=11 m=35 s=45
